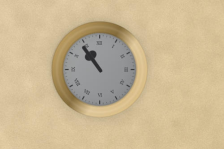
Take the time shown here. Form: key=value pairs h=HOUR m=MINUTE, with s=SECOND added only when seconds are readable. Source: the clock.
h=10 m=54
